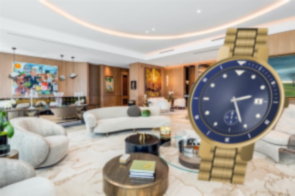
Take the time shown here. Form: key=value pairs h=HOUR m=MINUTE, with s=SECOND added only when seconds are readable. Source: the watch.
h=2 m=26
